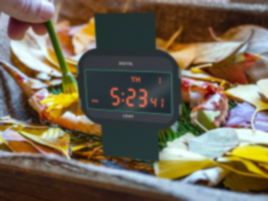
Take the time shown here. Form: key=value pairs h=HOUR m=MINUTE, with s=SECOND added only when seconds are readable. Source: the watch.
h=5 m=23 s=41
